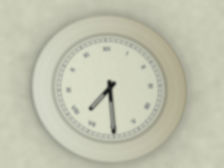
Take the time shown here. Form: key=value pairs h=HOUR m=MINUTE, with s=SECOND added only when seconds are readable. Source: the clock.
h=7 m=30
